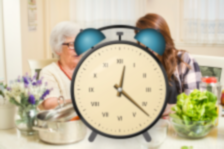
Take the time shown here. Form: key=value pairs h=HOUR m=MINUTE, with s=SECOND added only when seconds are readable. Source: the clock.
h=12 m=22
